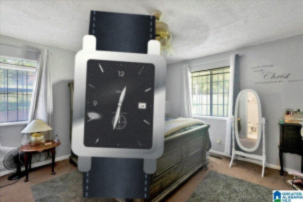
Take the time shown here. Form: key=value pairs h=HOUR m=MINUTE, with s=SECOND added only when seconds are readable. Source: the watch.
h=12 m=32
